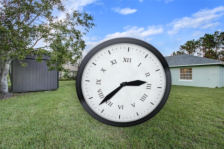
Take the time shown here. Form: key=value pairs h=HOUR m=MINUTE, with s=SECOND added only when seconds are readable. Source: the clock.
h=2 m=37
